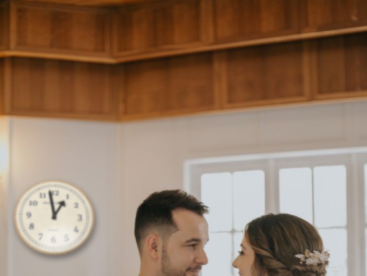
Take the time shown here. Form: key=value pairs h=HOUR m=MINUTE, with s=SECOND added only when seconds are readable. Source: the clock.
h=12 m=58
